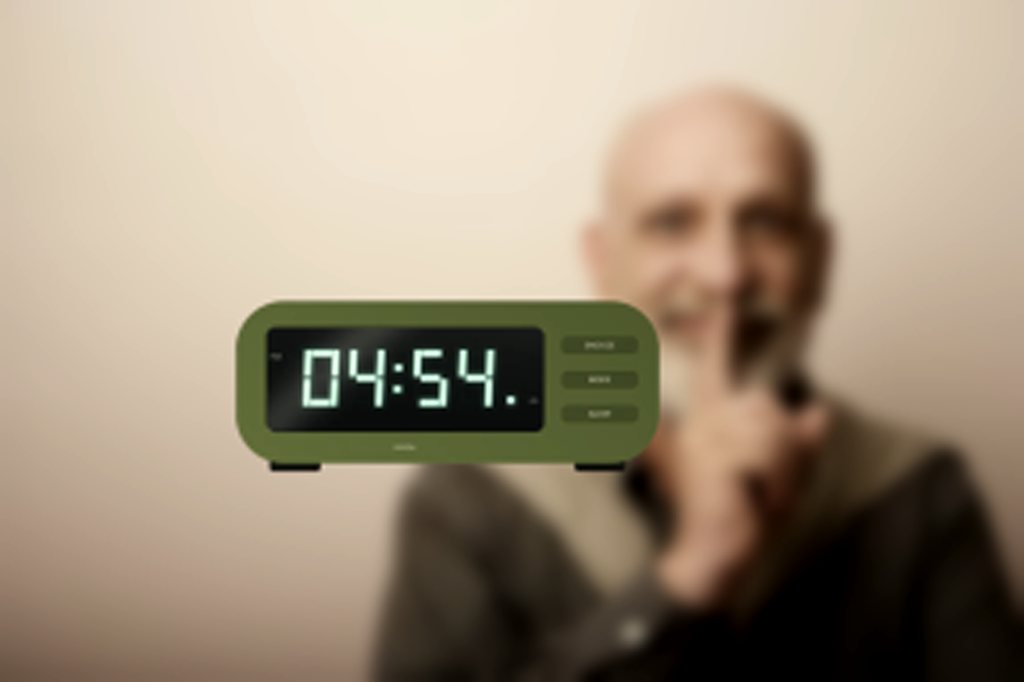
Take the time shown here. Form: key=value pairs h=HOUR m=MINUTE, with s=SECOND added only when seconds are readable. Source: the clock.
h=4 m=54
